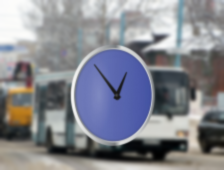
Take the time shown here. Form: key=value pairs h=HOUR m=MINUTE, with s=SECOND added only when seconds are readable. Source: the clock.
h=12 m=53
